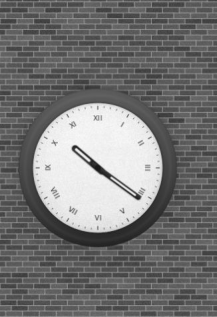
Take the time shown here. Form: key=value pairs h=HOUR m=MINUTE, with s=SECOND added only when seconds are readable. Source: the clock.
h=10 m=21
